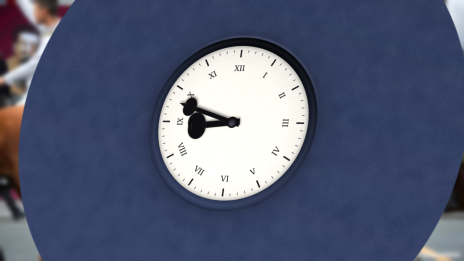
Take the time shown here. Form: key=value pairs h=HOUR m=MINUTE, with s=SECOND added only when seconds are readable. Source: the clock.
h=8 m=48
